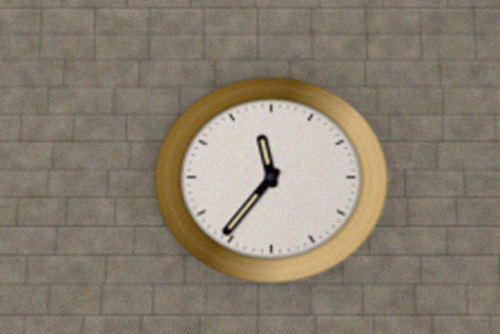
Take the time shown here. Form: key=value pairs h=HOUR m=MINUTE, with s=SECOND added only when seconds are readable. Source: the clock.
h=11 m=36
